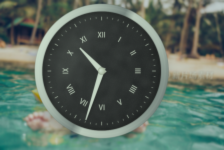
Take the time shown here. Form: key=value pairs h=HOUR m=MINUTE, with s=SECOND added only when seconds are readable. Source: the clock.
h=10 m=33
